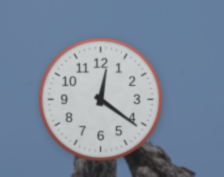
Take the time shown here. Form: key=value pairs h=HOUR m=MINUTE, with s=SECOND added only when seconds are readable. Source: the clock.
h=12 m=21
